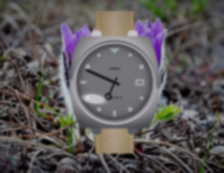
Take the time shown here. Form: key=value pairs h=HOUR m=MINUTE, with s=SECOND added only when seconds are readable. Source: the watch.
h=6 m=49
